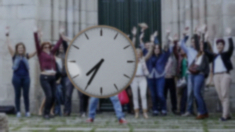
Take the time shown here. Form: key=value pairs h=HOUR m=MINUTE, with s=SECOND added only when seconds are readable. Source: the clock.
h=7 m=35
